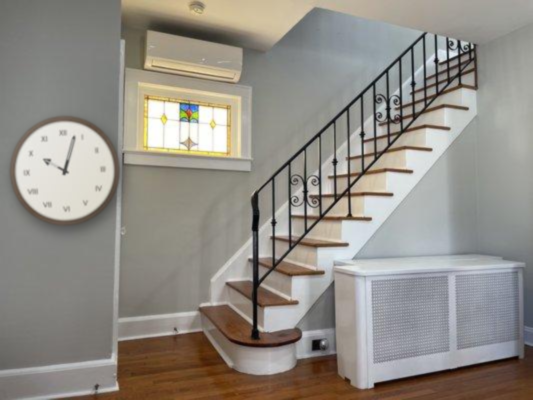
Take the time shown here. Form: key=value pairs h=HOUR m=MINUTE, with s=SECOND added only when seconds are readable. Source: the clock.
h=10 m=3
